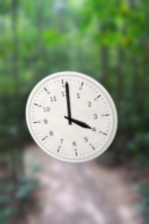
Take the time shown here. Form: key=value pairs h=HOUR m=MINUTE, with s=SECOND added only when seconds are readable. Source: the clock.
h=4 m=1
